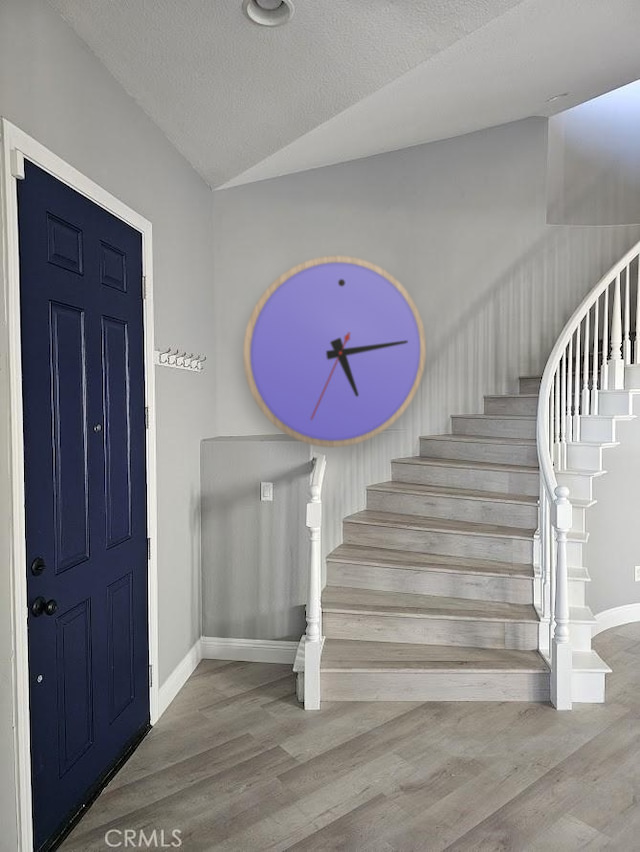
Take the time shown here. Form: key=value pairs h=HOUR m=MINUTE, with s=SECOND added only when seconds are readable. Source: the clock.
h=5 m=13 s=34
